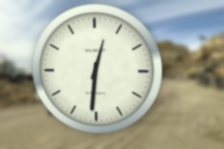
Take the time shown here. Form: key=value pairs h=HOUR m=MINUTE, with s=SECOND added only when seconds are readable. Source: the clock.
h=12 m=31
